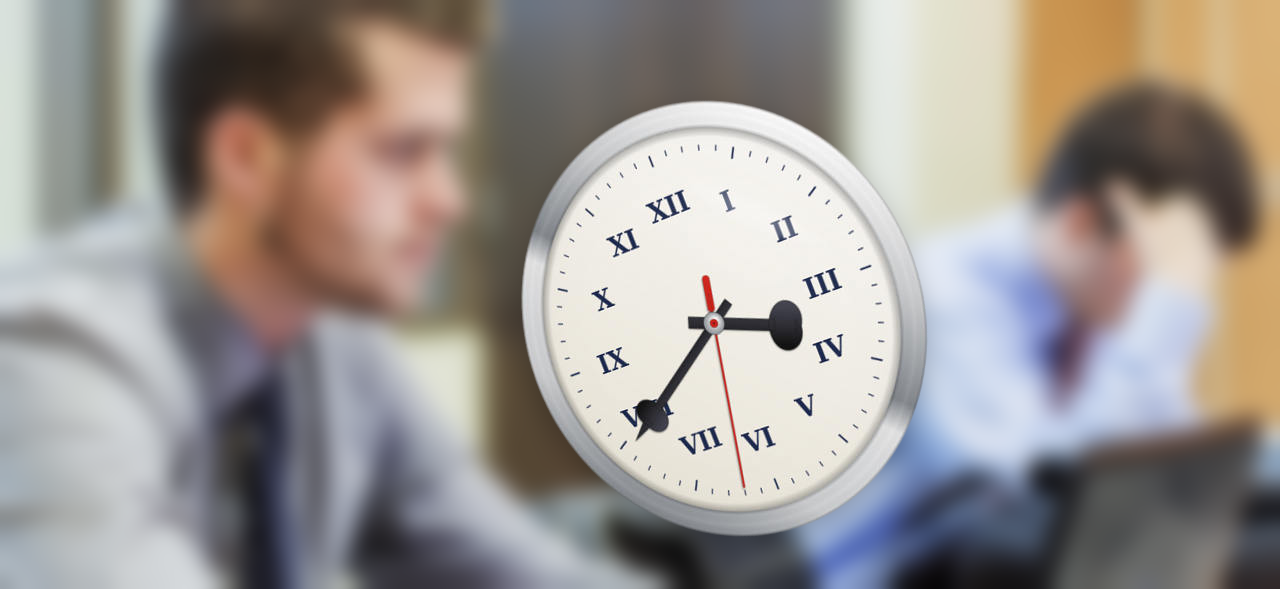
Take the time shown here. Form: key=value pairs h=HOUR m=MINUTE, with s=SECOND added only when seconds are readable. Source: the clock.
h=3 m=39 s=32
